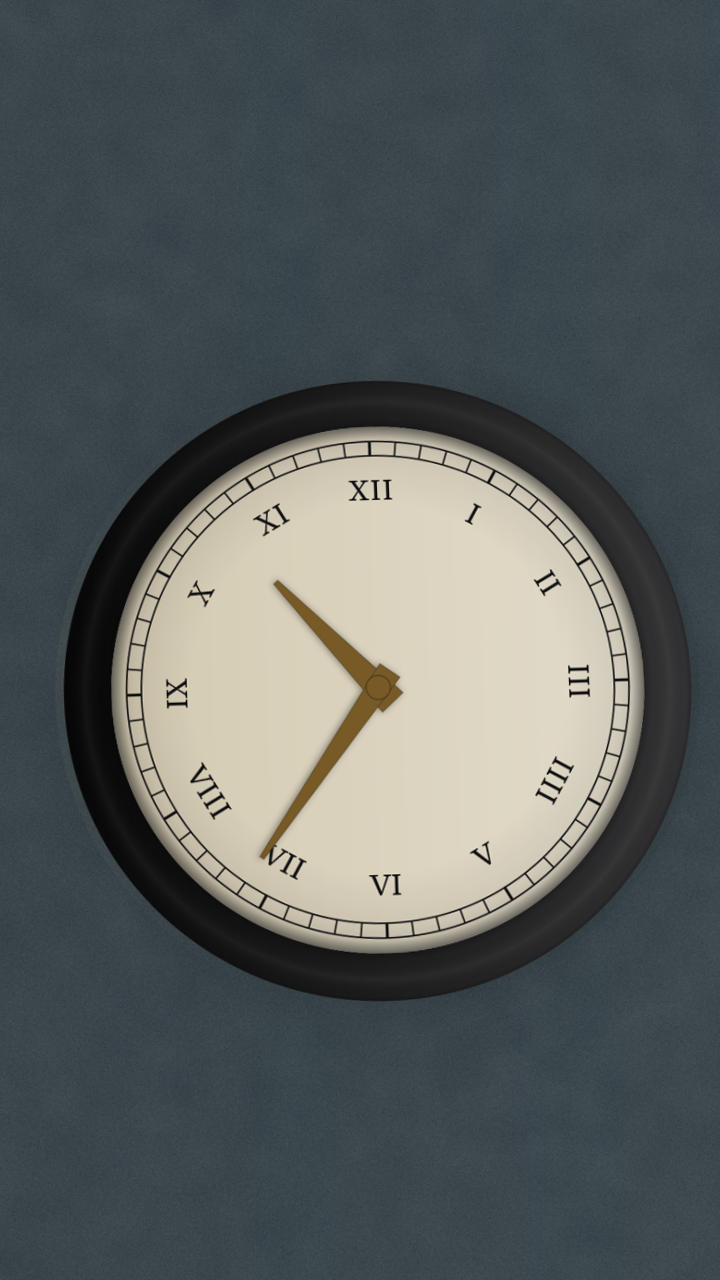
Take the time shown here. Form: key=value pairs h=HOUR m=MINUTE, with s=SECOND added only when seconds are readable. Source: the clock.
h=10 m=36
